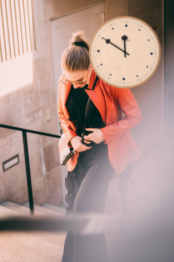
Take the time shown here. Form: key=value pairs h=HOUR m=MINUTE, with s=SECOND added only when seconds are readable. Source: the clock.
h=11 m=50
